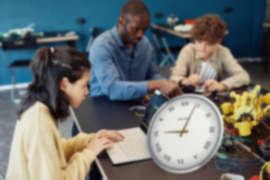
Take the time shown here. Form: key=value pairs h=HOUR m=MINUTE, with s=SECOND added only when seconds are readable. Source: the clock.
h=9 m=4
